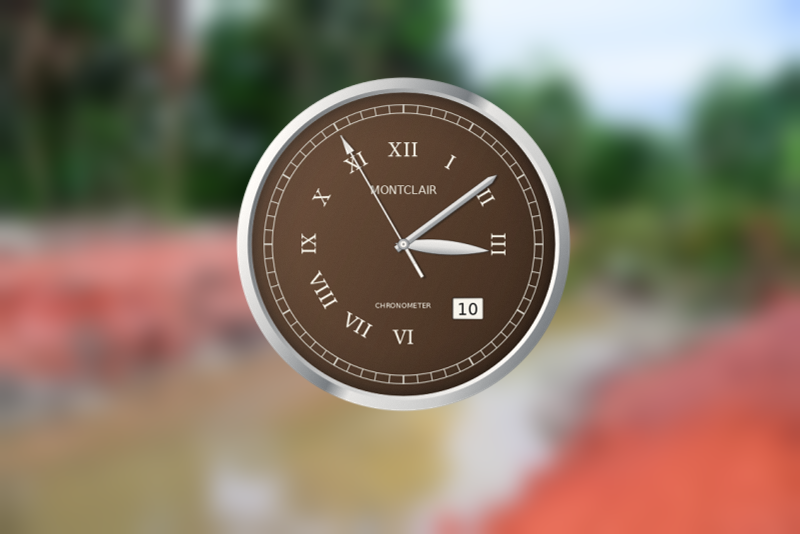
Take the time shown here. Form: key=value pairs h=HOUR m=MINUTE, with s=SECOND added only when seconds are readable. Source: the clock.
h=3 m=8 s=55
